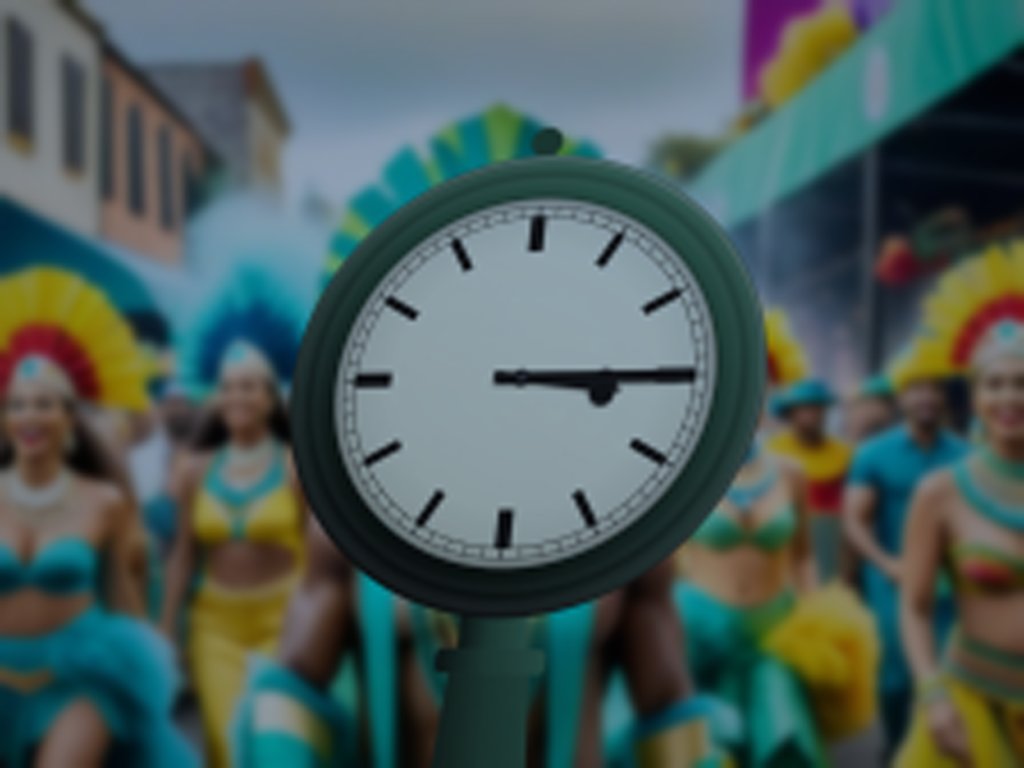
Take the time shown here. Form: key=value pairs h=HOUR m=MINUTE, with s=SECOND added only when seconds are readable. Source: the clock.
h=3 m=15
